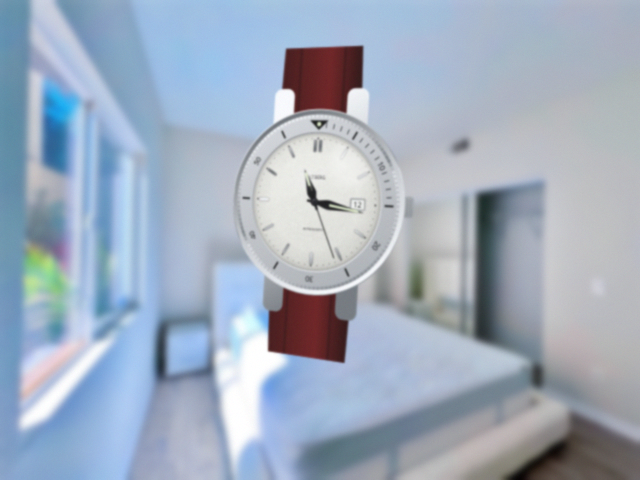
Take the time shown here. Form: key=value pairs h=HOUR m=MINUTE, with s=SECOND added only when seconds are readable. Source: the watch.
h=11 m=16 s=26
